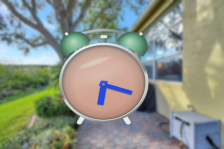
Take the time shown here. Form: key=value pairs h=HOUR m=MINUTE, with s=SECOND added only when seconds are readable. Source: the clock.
h=6 m=18
